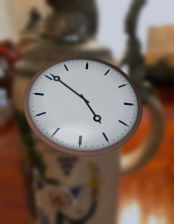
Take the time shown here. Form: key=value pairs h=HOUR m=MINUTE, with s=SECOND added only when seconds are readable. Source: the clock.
h=4 m=51
